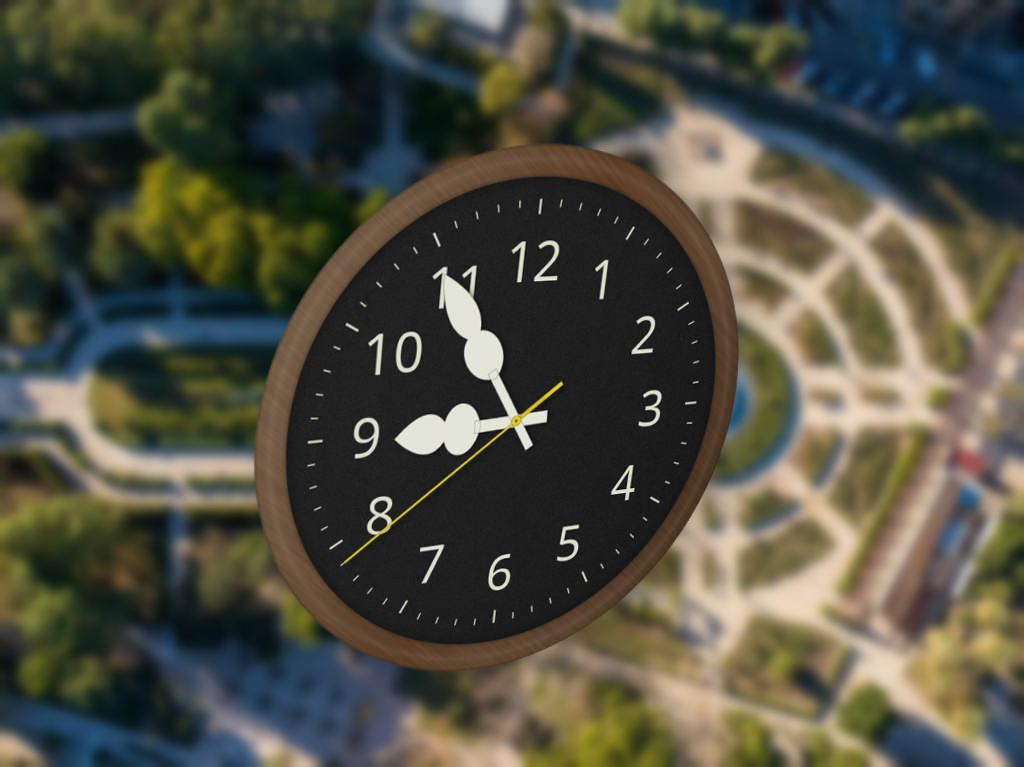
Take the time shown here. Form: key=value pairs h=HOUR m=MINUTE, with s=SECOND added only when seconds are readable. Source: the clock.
h=8 m=54 s=39
